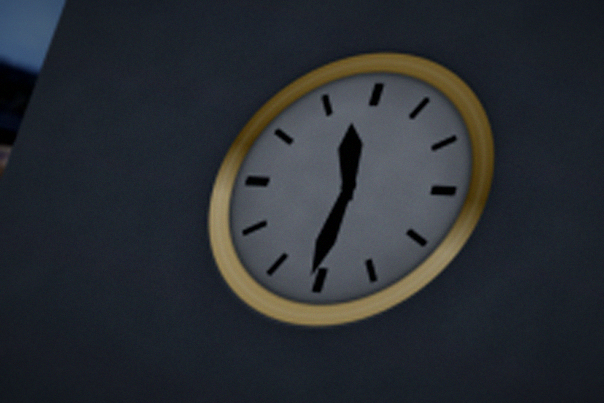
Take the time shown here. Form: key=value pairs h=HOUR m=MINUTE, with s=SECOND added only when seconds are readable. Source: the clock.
h=11 m=31
